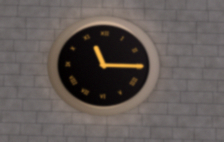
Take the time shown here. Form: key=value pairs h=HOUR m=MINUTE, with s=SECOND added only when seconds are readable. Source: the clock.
h=11 m=15
